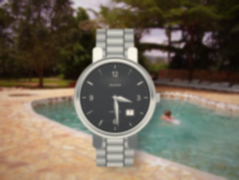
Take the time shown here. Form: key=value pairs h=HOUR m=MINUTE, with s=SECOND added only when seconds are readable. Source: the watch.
h=3 m=29
